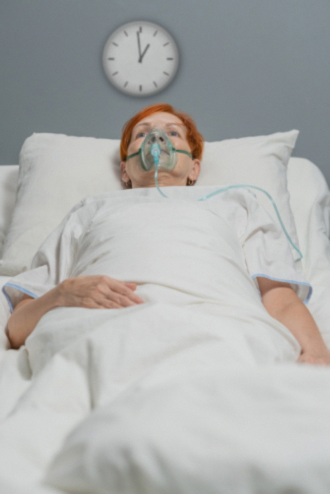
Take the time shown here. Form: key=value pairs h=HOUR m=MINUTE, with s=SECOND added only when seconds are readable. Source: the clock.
h=12 m=59
